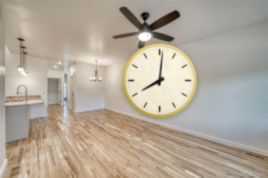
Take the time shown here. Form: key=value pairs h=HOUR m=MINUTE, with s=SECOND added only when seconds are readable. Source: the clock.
h=8 m=1
